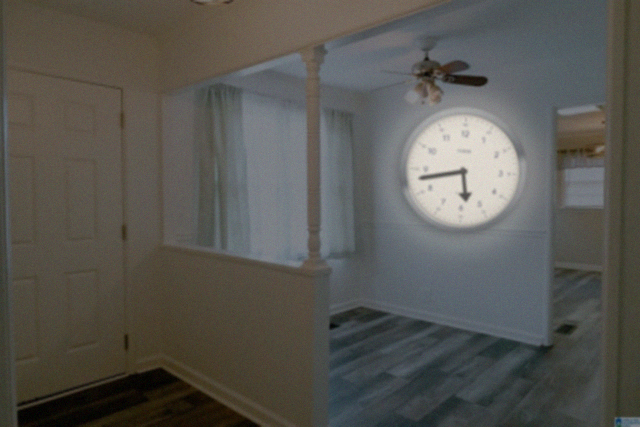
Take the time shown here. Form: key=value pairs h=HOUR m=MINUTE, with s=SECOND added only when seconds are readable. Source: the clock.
h=5 m=43
